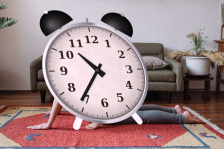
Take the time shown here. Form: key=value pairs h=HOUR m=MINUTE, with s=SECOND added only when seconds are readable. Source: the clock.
h=10 m=36
